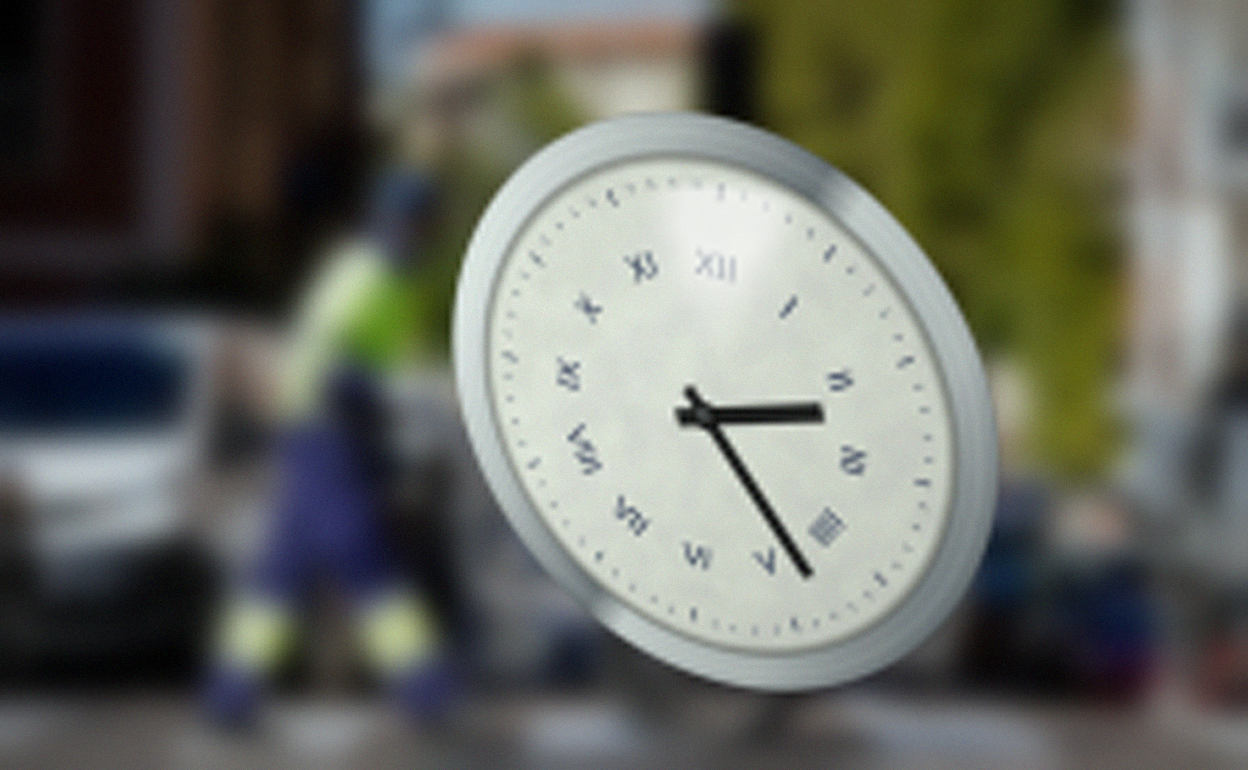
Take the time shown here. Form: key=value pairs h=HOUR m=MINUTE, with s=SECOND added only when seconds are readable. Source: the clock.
h=2 m=23
